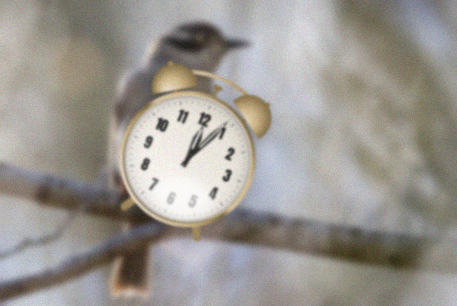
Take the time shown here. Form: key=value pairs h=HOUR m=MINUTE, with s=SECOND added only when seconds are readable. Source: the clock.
h=12 m=4
